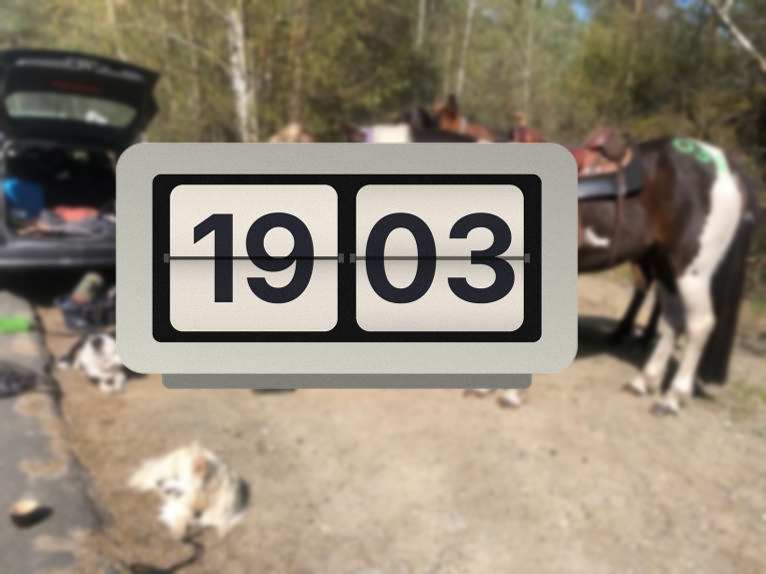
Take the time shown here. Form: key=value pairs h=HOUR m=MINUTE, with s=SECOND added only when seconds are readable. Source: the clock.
h=19 m=3
